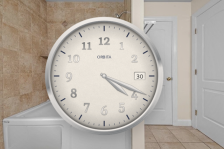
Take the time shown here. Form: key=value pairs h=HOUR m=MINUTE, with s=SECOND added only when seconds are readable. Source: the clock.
h=4 m=19
